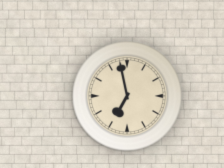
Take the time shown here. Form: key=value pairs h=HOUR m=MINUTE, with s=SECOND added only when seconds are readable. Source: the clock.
h=6 m=58
